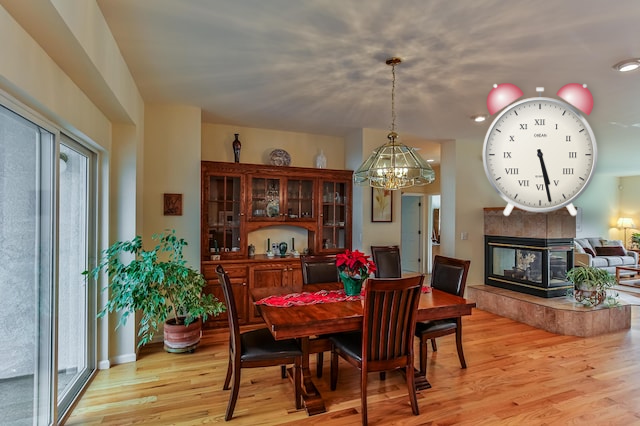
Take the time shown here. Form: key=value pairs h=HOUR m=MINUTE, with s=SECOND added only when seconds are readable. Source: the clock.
h=5 m=28
